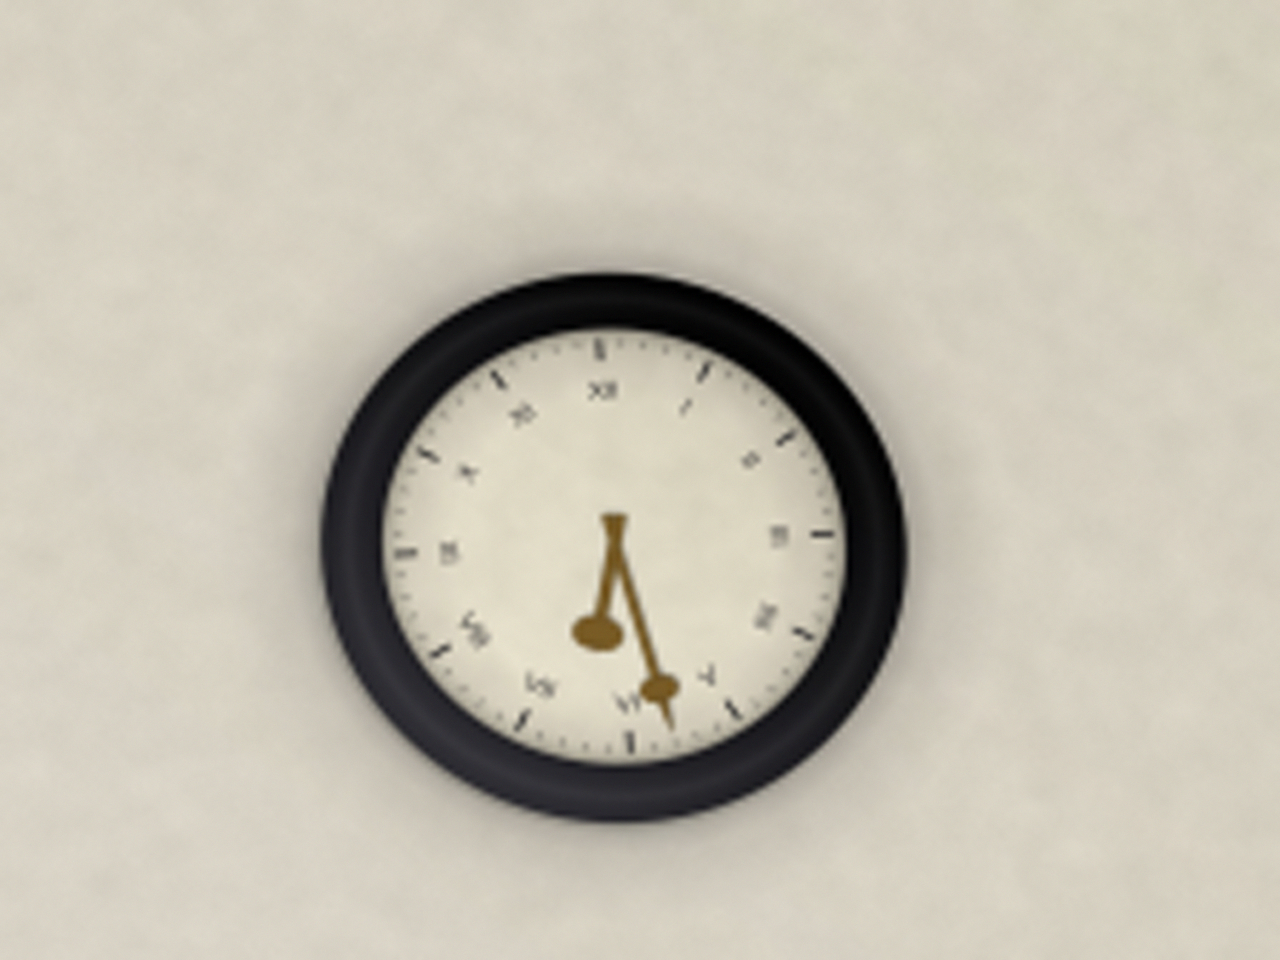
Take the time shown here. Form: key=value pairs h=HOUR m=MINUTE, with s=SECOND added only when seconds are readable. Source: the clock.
h=6 m=28
